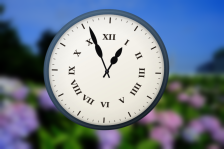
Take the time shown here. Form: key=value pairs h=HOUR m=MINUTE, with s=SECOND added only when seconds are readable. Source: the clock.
h=12 m=56
